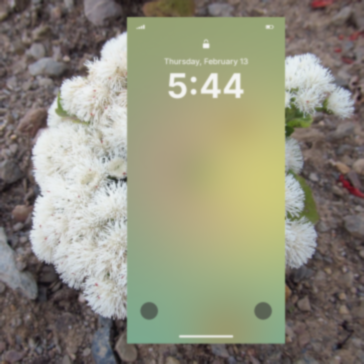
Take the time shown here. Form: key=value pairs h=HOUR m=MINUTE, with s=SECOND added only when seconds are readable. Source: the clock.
h=5 m=44
